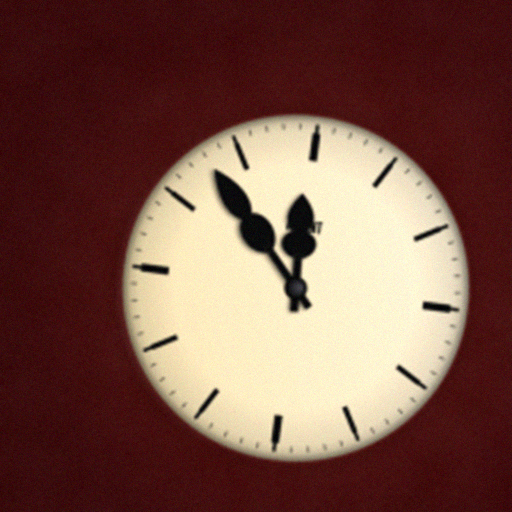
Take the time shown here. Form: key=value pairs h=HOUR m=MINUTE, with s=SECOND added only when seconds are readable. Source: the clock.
h=11 m=53
